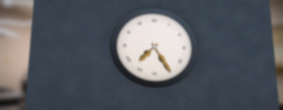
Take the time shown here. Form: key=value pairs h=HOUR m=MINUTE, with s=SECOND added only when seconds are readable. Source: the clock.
h=7 m=25
